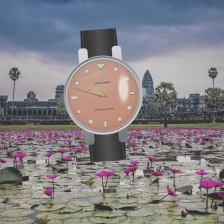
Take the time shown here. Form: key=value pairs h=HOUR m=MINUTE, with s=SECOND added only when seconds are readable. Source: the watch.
h=9 m=48
